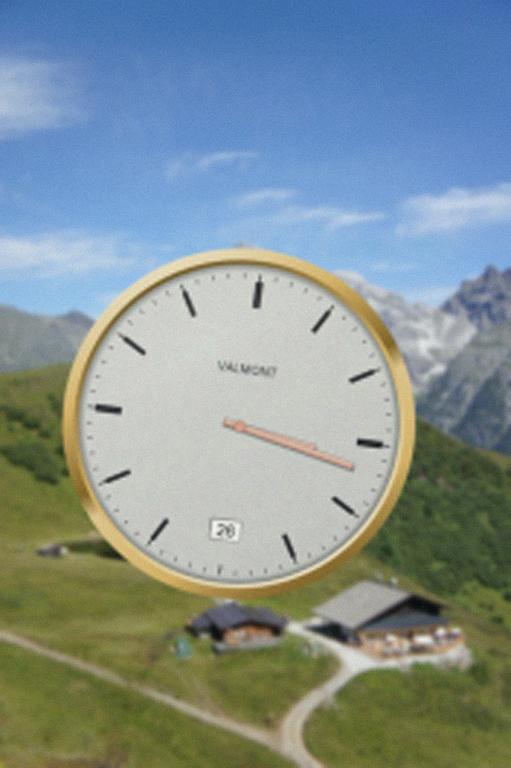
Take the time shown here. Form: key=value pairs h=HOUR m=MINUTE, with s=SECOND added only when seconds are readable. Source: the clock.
h=3 m=17
